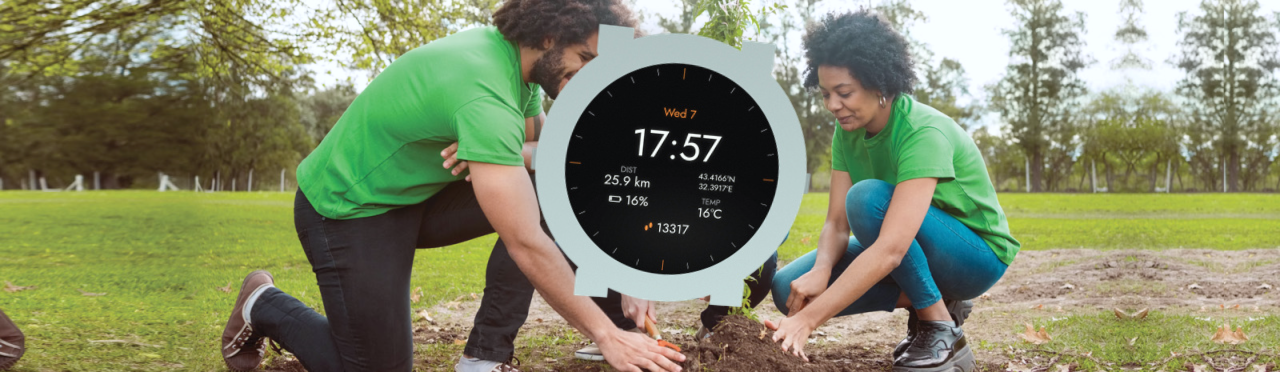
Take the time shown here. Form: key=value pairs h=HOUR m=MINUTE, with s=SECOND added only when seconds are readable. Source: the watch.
h=17 m=57
